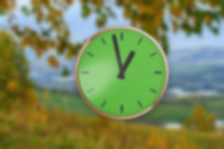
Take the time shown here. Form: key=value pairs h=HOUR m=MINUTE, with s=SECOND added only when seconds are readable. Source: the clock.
h=12 m=58
